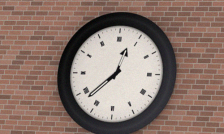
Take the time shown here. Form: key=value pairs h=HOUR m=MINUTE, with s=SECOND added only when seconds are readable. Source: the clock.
h=12 m=38
